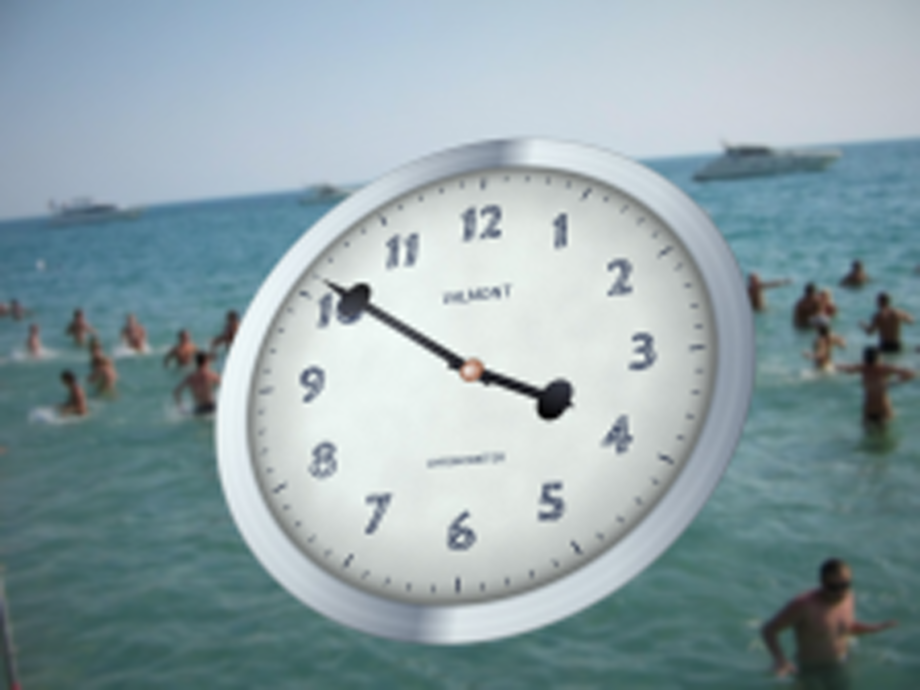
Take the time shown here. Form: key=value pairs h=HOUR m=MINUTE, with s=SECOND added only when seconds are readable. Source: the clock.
h=3 m=51
